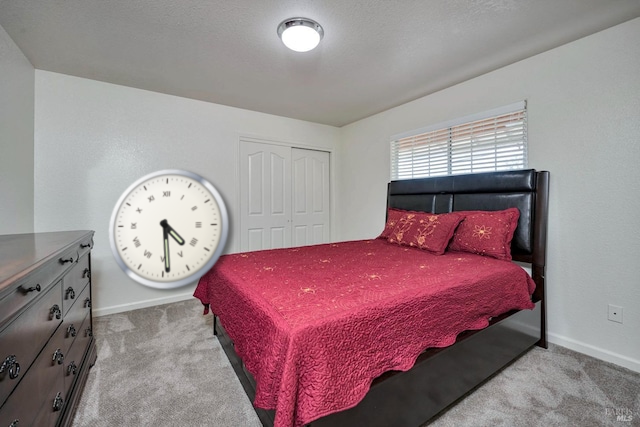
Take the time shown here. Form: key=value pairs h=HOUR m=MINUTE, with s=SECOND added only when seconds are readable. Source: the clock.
h=4 m=29
